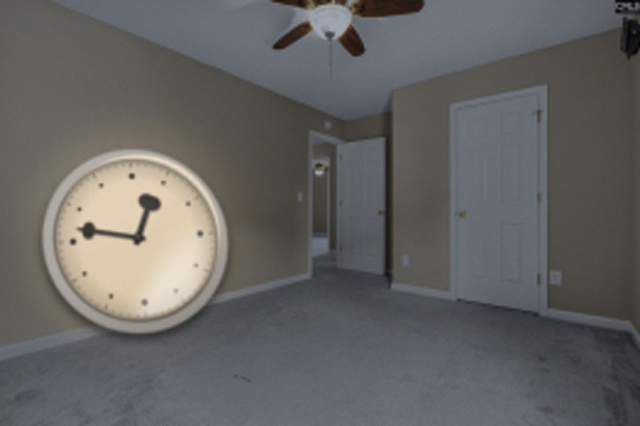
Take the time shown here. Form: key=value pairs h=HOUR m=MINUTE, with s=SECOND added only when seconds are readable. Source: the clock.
h=12 m=47
